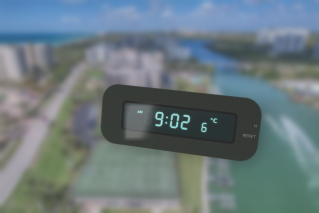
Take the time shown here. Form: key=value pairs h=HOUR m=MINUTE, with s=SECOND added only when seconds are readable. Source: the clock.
h=9 m=2
